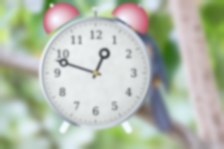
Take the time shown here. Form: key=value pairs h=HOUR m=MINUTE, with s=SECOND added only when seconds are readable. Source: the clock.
h=12 m=48
